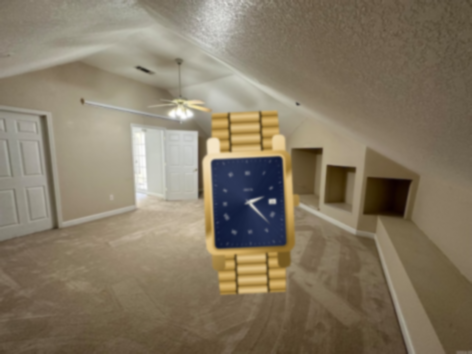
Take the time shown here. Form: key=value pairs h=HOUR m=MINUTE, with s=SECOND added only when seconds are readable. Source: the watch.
h=2 m=23
